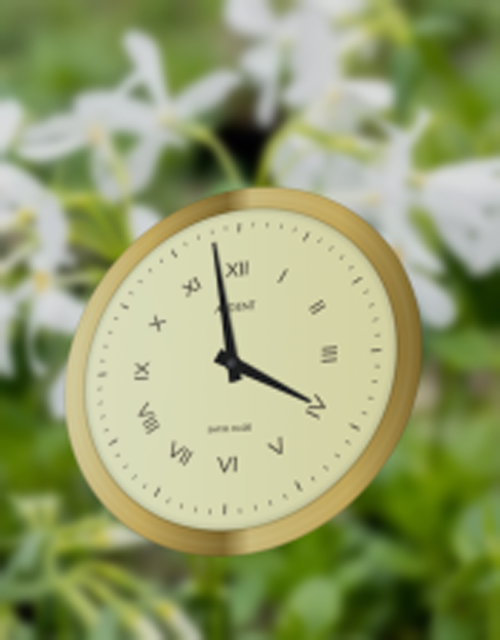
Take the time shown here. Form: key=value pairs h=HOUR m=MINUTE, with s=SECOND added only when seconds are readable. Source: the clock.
h=3 m=58
